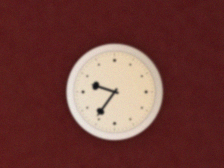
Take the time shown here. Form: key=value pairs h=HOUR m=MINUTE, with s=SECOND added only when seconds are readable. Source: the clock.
h=9 m=36
